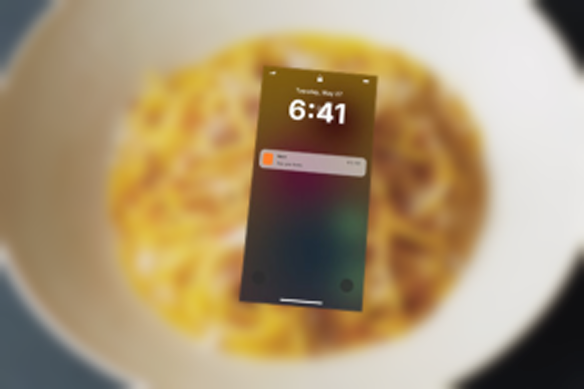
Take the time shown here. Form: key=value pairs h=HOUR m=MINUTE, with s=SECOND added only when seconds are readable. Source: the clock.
h=6 m=41
